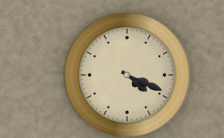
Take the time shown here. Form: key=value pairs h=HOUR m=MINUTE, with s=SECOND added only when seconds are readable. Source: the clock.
h=4 m=19
